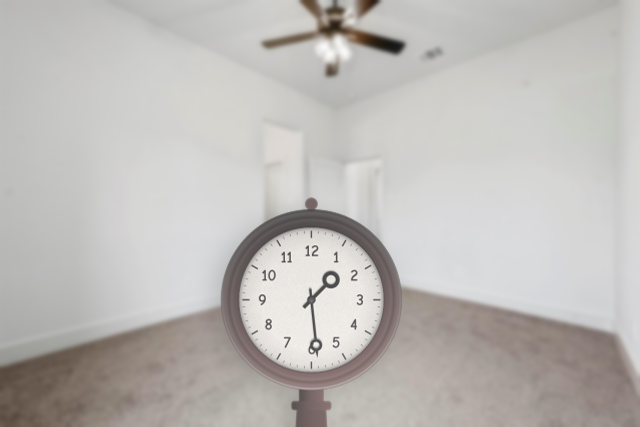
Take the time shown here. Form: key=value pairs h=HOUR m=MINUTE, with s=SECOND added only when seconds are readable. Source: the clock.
h=1 m=29
